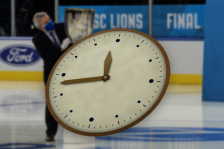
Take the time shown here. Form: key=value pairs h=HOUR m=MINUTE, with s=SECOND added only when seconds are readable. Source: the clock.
h=11 m=43
